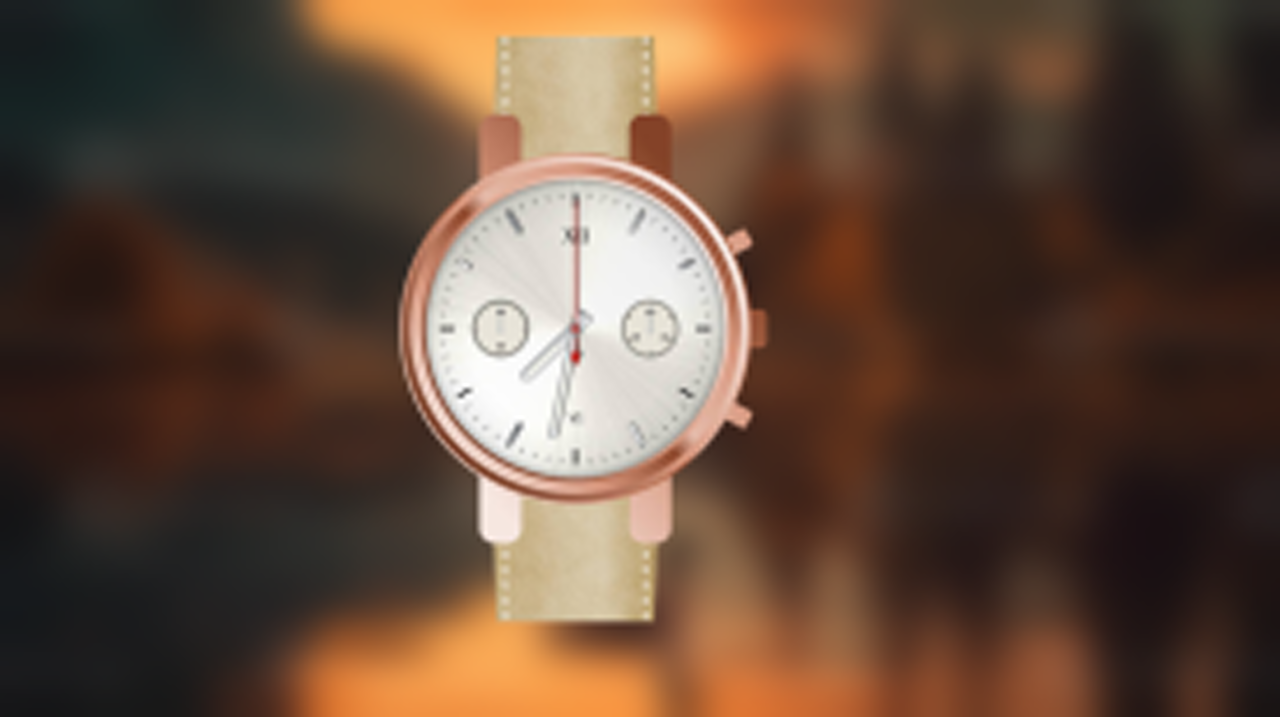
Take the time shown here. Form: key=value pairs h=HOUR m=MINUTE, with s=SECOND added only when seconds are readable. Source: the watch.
h=7 m=32
